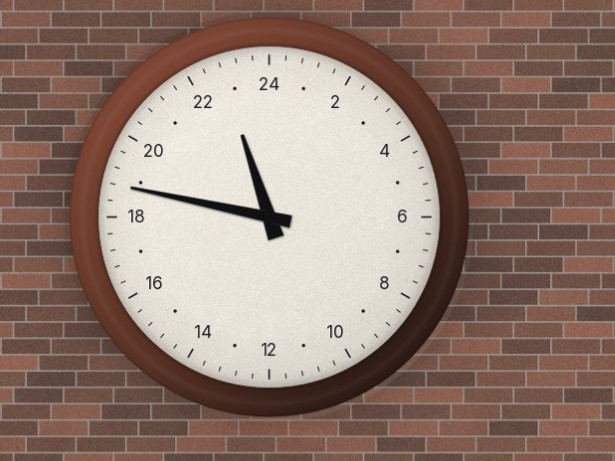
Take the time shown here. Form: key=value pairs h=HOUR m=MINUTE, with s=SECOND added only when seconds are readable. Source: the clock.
h=22 m=47
